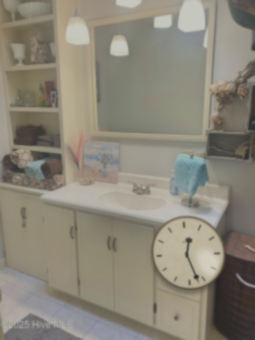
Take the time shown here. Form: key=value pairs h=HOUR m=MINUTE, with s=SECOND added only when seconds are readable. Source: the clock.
h=12 m=27
